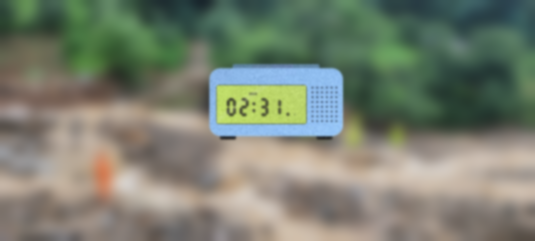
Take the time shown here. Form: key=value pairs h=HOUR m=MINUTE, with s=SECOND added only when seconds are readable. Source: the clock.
h=2 m=31
